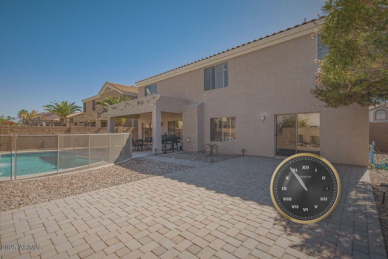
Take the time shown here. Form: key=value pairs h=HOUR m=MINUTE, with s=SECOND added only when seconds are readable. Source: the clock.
h=10 m=54
